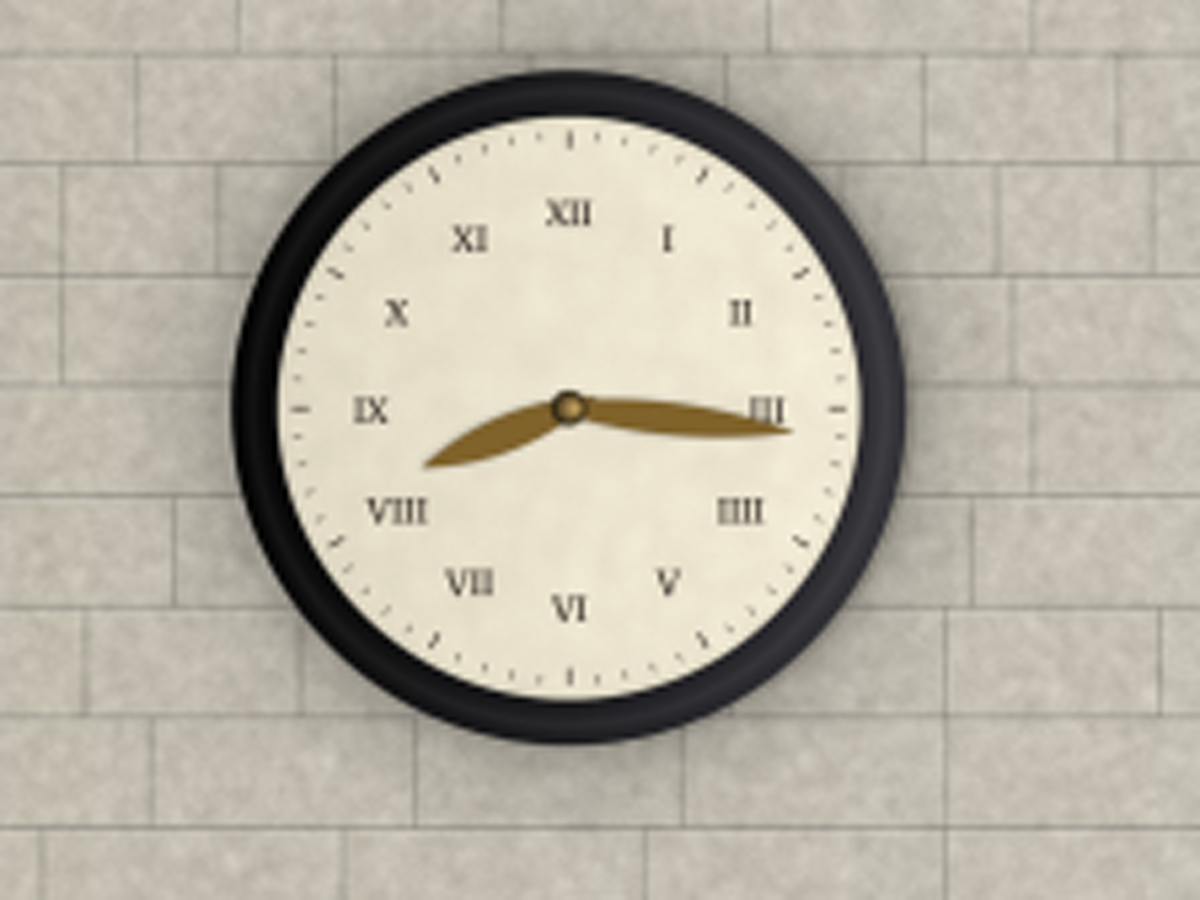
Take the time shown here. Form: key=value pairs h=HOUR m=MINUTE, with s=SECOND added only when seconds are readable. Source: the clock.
h=8 m=16
